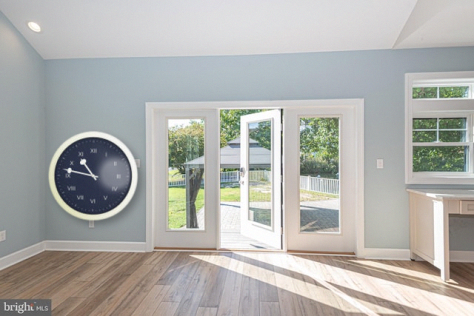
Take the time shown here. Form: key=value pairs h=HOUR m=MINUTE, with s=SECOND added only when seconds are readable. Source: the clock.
h=10 m=47
